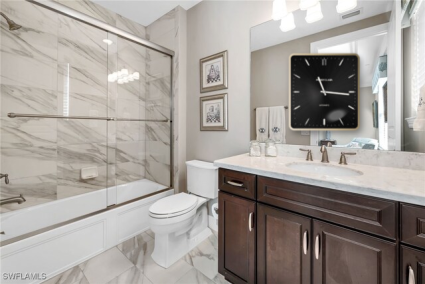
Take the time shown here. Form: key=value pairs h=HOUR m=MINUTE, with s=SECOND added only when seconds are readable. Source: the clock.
h=11 m=16
